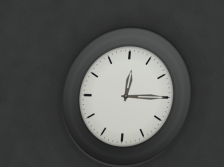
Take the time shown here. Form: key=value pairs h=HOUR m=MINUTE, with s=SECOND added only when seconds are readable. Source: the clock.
h=12 m=15
